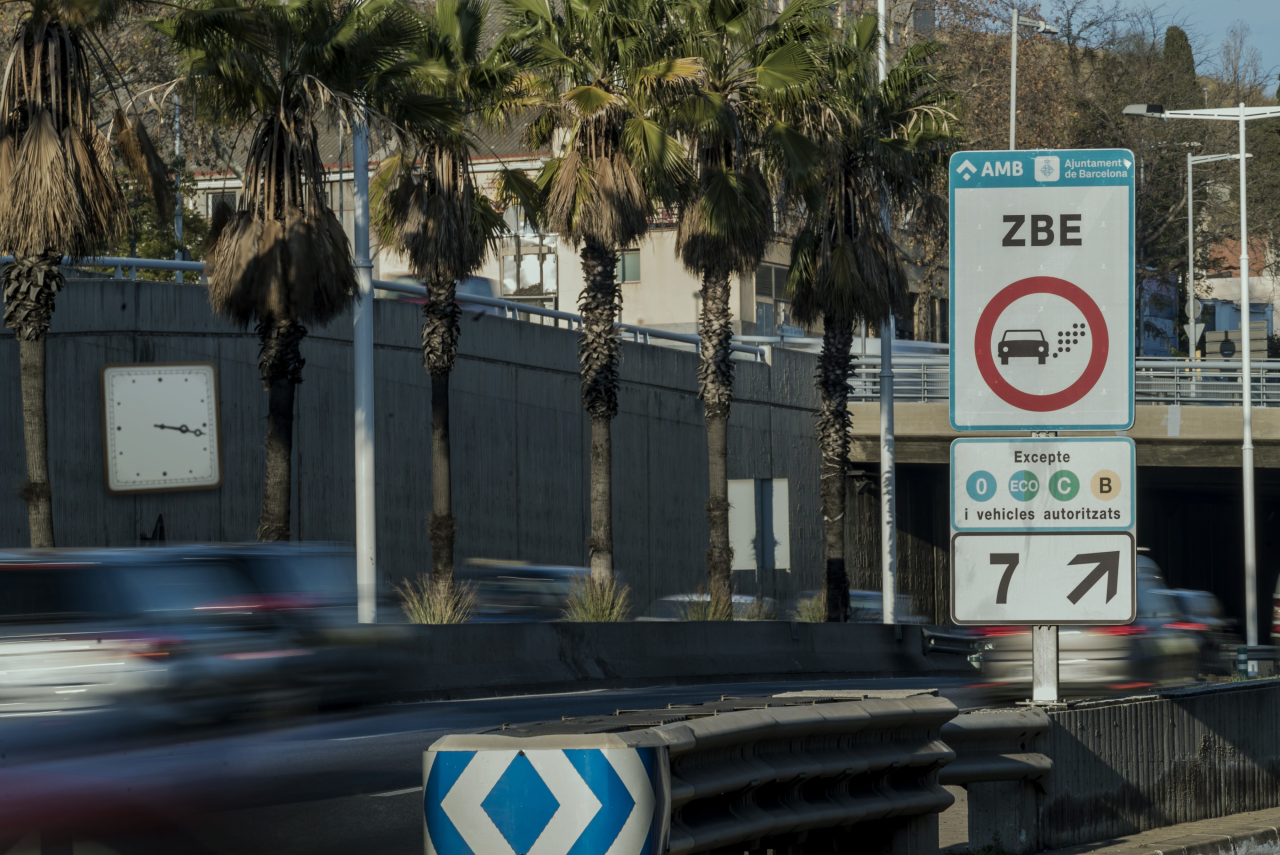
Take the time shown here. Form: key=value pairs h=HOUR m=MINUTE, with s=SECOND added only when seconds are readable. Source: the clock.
h=3 m=17
